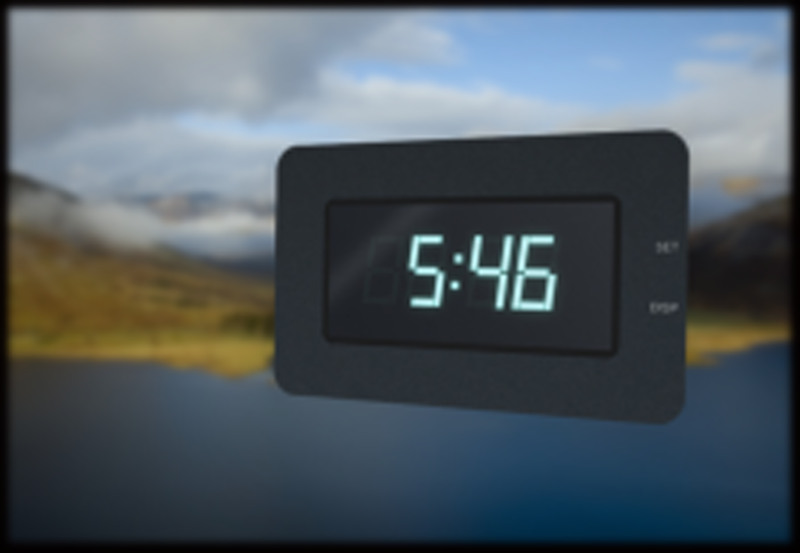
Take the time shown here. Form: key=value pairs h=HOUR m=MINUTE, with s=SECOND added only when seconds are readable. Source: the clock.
h=5 m=46
